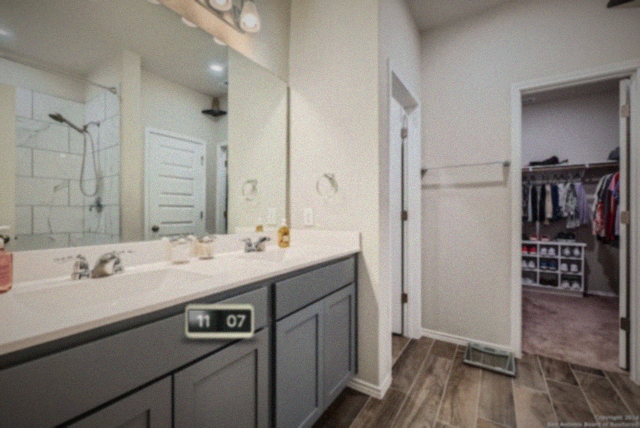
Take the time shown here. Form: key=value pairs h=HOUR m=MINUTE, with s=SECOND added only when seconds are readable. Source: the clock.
h=11 m=7
